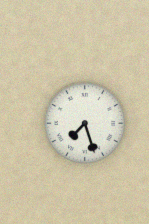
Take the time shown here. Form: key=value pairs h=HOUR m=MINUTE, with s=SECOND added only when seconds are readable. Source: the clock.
h=7 m=27
